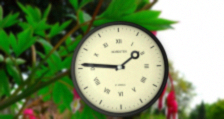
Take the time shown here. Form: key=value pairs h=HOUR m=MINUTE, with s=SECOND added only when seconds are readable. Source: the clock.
h=1 m=46
